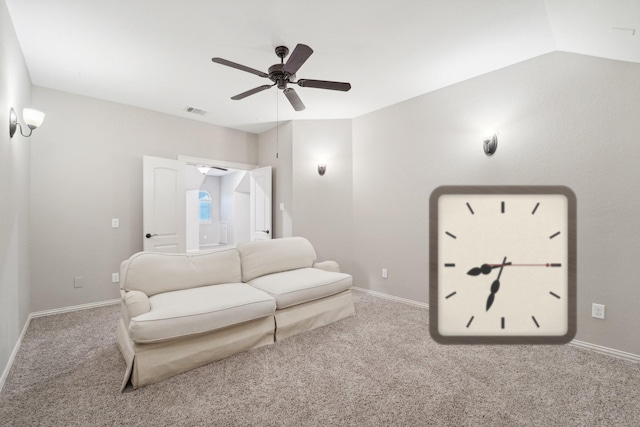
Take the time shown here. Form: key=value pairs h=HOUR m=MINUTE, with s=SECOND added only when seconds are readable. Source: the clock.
h=8 m=33 s=15
